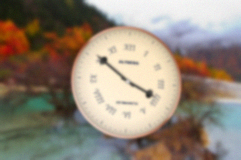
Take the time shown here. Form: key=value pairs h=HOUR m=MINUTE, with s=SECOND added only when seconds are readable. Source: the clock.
h=3 m=51
